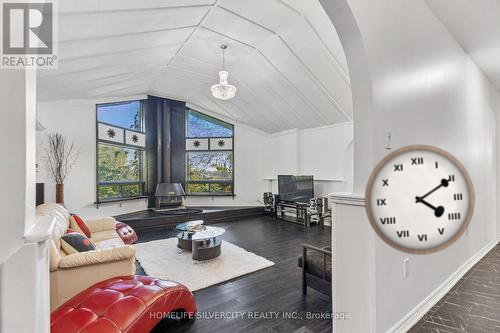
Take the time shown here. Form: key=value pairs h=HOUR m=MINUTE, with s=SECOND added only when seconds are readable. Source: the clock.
h=4 m=10
